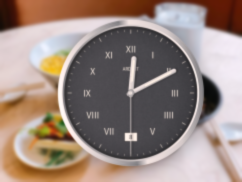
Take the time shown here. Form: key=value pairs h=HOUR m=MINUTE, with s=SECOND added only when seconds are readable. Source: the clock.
h=12 m=10 s=30
